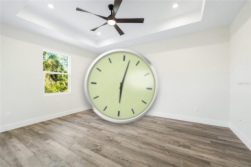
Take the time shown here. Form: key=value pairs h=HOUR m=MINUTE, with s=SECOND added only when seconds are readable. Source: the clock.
h=6 m=2
